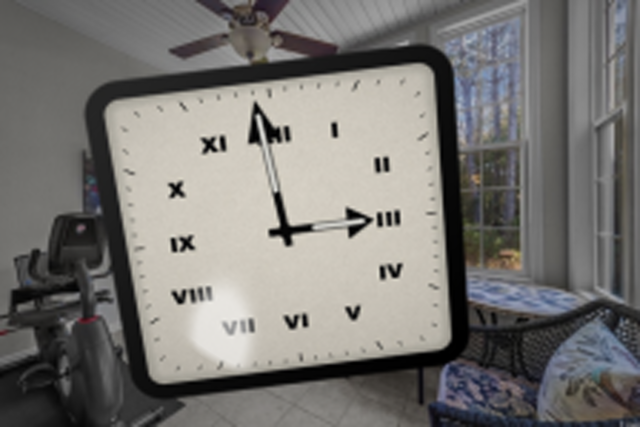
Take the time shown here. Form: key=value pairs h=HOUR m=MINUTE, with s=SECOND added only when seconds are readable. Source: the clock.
h=2 m=59
